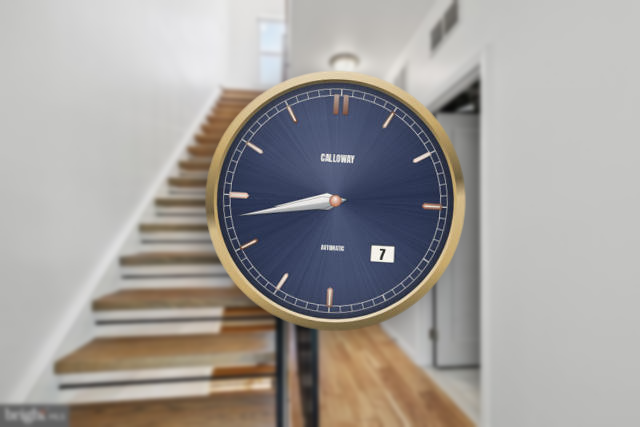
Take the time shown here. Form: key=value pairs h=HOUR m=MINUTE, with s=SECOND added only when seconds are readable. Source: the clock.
h=8 m=43
